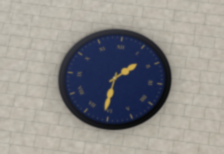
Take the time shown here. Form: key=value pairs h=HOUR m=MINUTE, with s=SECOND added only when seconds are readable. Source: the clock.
h=1 m=31
